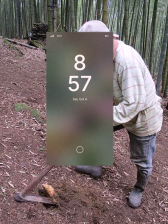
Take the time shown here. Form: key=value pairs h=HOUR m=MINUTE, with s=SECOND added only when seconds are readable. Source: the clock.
h=8 m=57
